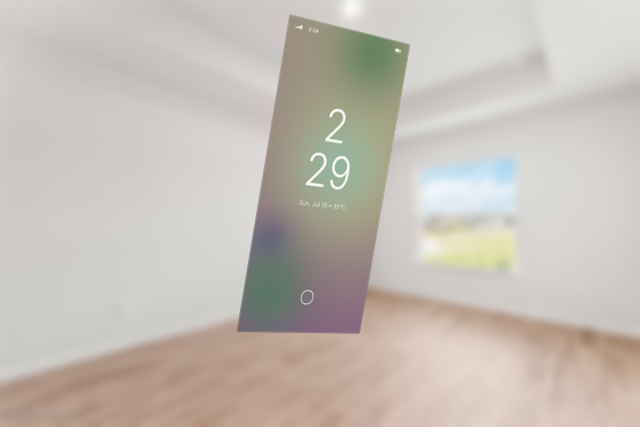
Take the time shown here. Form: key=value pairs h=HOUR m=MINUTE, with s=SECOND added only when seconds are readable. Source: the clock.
h=2 m=29
